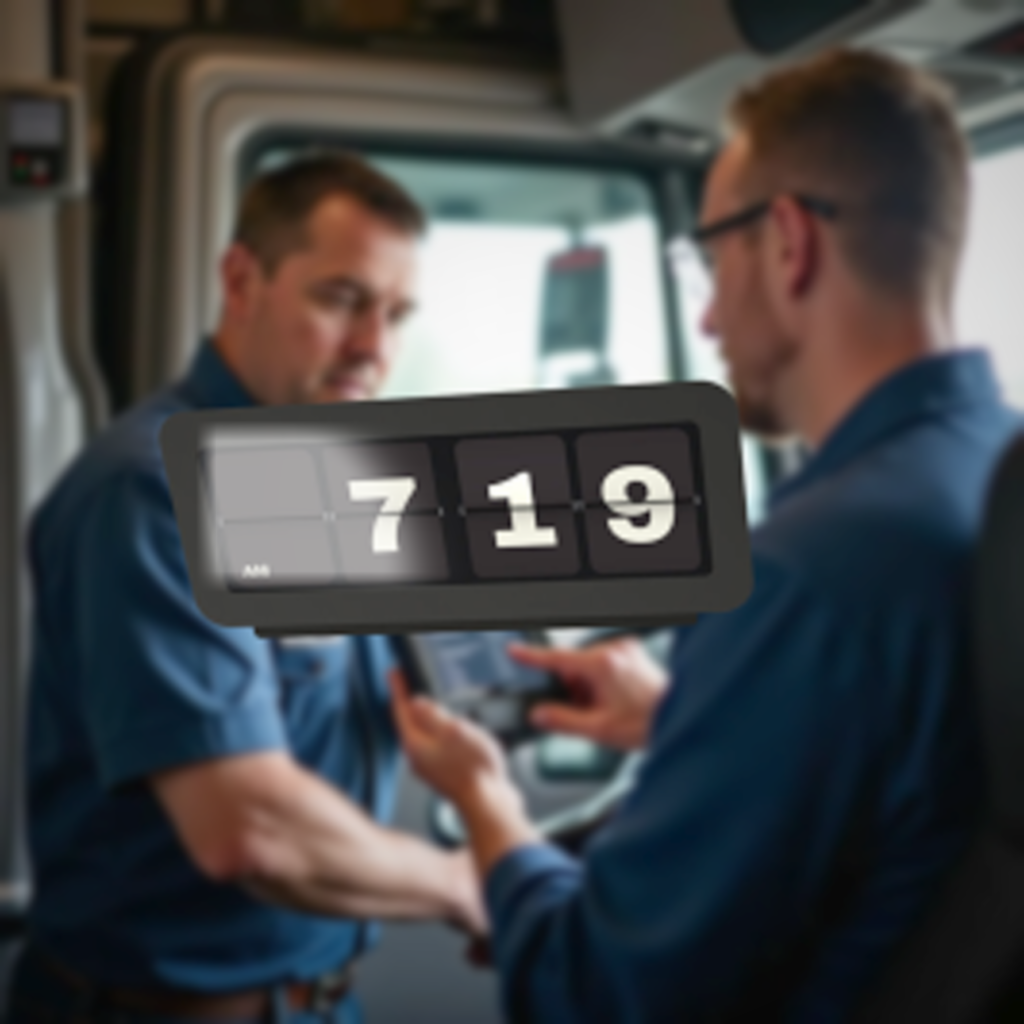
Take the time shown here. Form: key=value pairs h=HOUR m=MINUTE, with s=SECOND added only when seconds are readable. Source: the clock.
h=7 m=19
